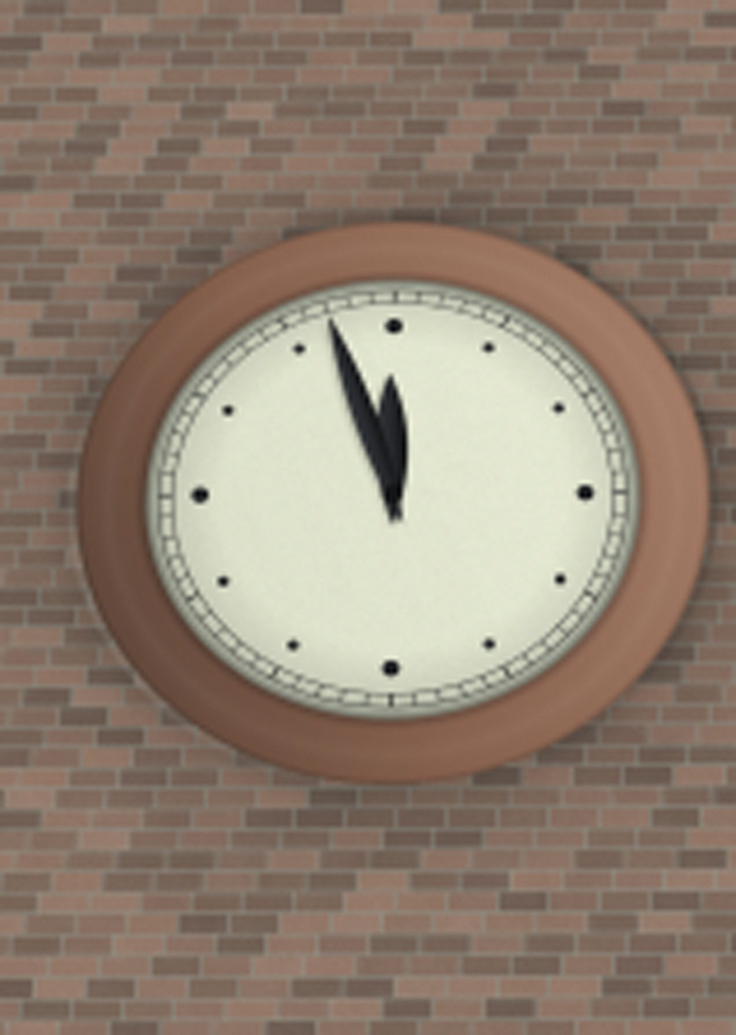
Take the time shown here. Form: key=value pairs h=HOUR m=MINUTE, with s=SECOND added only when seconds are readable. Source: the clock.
h=11 m=57
